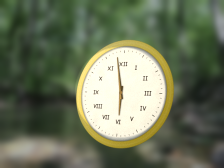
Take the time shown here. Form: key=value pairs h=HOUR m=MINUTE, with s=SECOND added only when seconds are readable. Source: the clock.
h=5 m=58
